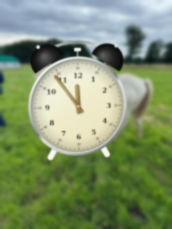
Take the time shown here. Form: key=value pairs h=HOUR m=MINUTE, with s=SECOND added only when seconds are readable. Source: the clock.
h=11 m=54
